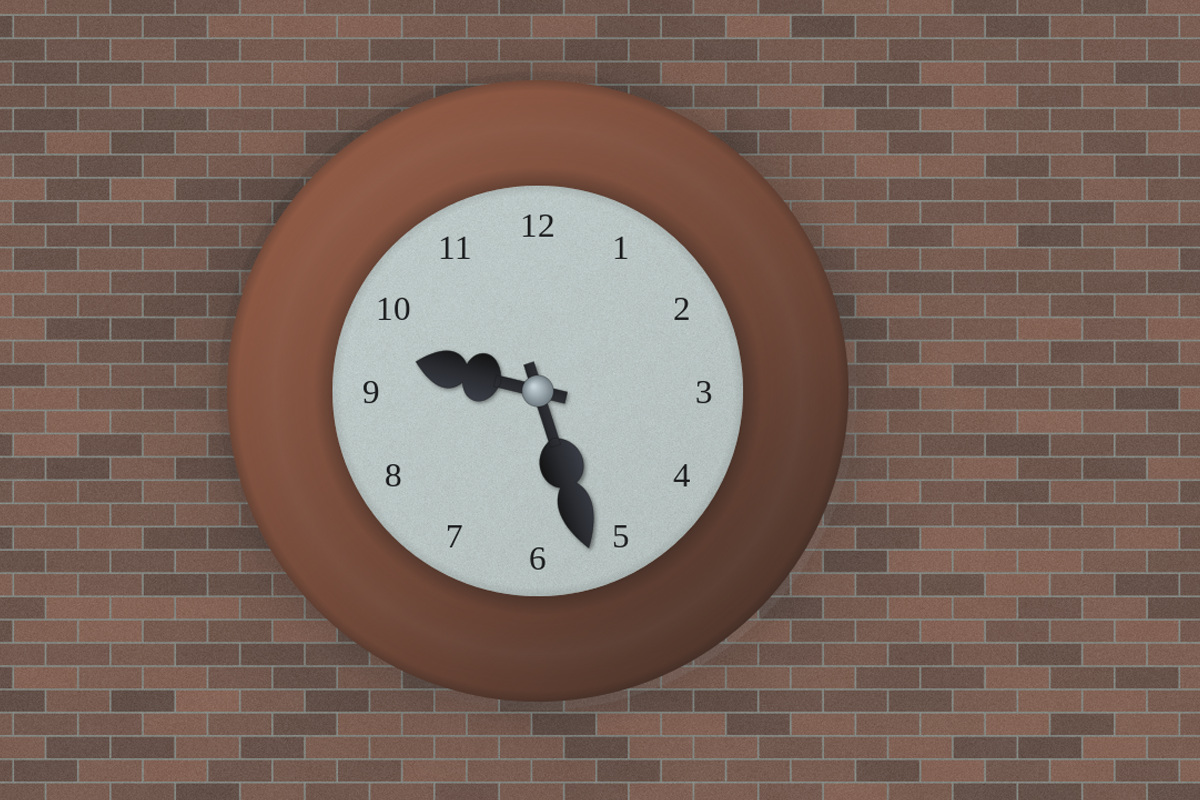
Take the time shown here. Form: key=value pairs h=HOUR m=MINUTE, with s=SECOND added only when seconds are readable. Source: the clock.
h=9 m=27
